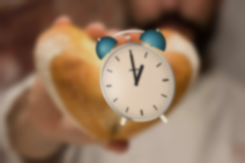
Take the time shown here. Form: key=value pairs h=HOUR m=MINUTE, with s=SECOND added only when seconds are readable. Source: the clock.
h=1 m=0
